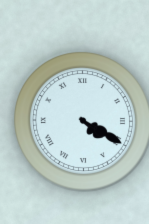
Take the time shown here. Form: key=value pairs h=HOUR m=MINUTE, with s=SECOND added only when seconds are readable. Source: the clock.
h=4 m=20
